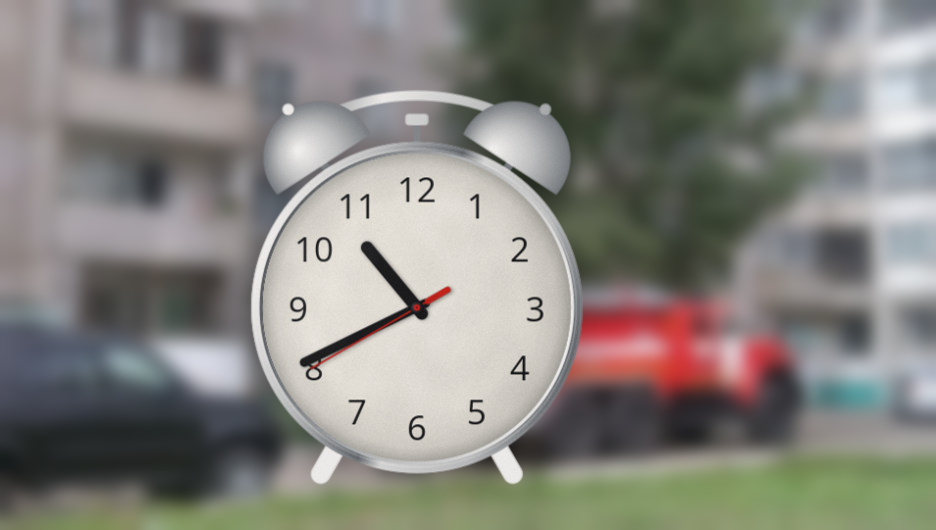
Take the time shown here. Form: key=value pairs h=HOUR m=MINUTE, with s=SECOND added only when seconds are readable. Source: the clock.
h=10 m=40 s=40
